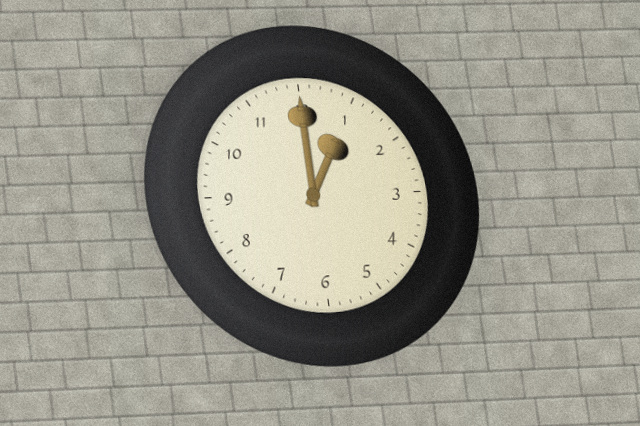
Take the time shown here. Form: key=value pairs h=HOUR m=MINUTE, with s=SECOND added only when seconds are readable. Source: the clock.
h=1 m=0
